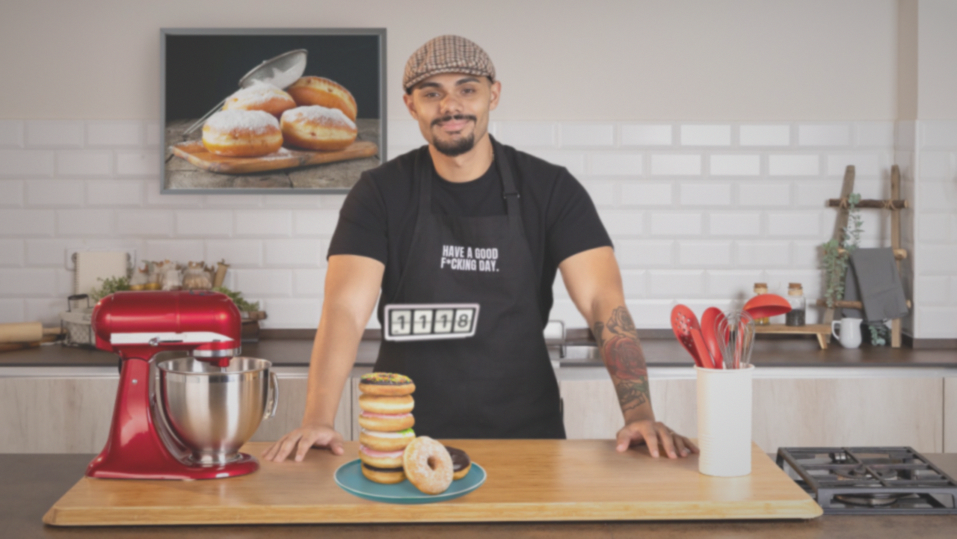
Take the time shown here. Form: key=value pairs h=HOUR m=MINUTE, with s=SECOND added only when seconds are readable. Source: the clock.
h=11 m=18
